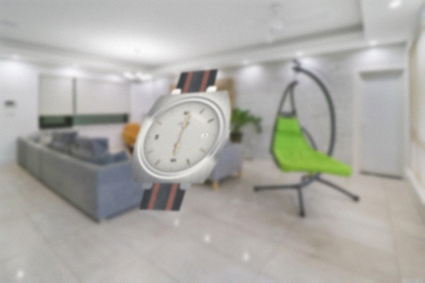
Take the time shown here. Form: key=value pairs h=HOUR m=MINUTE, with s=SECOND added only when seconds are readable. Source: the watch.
h=6 m=1
